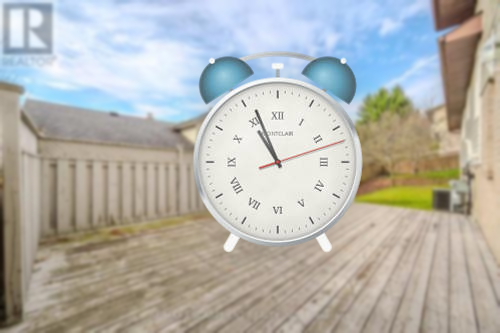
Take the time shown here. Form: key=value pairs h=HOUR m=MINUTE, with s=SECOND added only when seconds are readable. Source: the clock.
h=10 m=56 s=12
